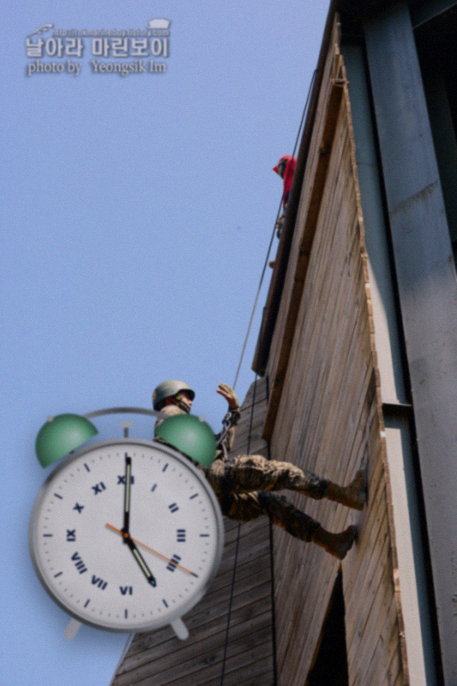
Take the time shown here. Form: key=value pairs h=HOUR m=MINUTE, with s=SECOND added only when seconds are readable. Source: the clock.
h=5 m=0 s=20
